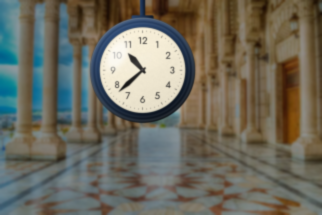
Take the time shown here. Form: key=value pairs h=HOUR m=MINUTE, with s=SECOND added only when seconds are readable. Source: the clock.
h=10 m=38
